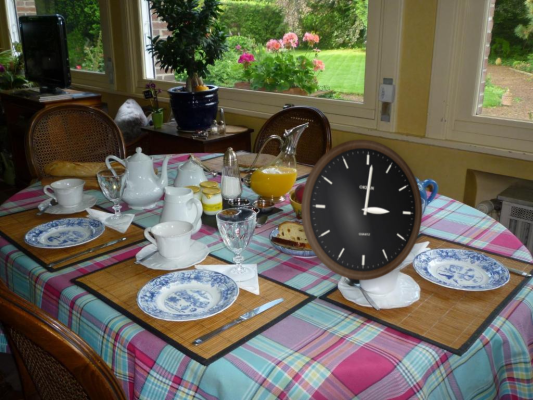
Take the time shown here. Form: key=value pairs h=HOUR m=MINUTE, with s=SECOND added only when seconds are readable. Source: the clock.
h=3 m=1
